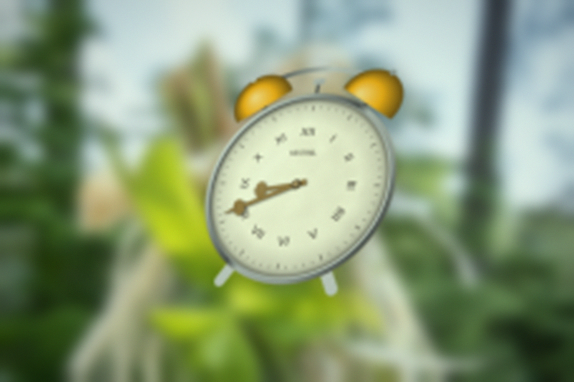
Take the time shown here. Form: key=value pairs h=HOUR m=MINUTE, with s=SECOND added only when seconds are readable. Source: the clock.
h=8 m=41
